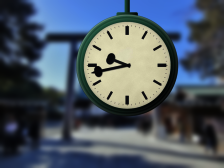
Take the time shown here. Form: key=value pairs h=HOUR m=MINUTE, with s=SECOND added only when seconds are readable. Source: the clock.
h=9 m=43
